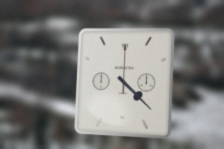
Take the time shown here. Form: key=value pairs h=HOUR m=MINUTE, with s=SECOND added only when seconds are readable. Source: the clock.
h=4 m=22
